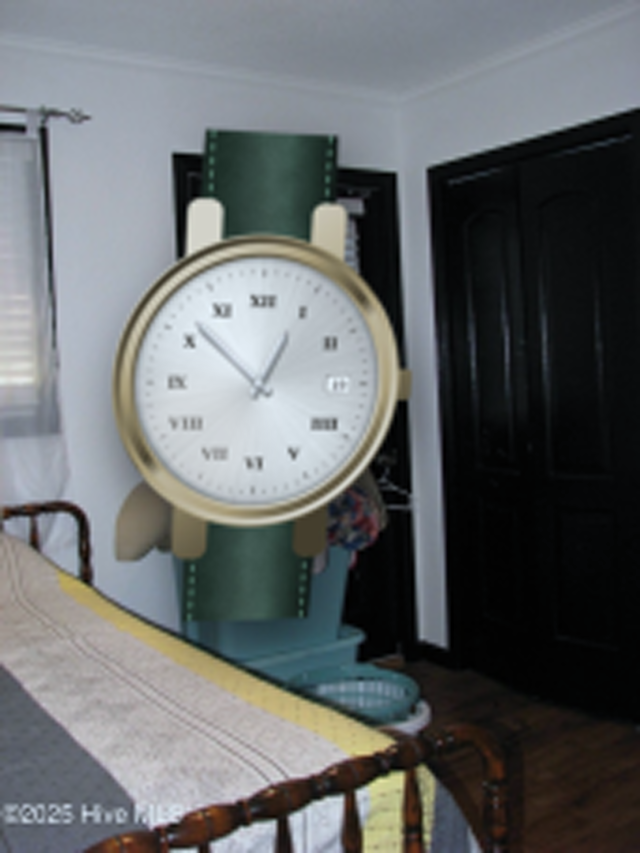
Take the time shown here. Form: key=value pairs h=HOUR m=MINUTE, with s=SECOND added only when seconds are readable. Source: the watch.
h=12 m=52
